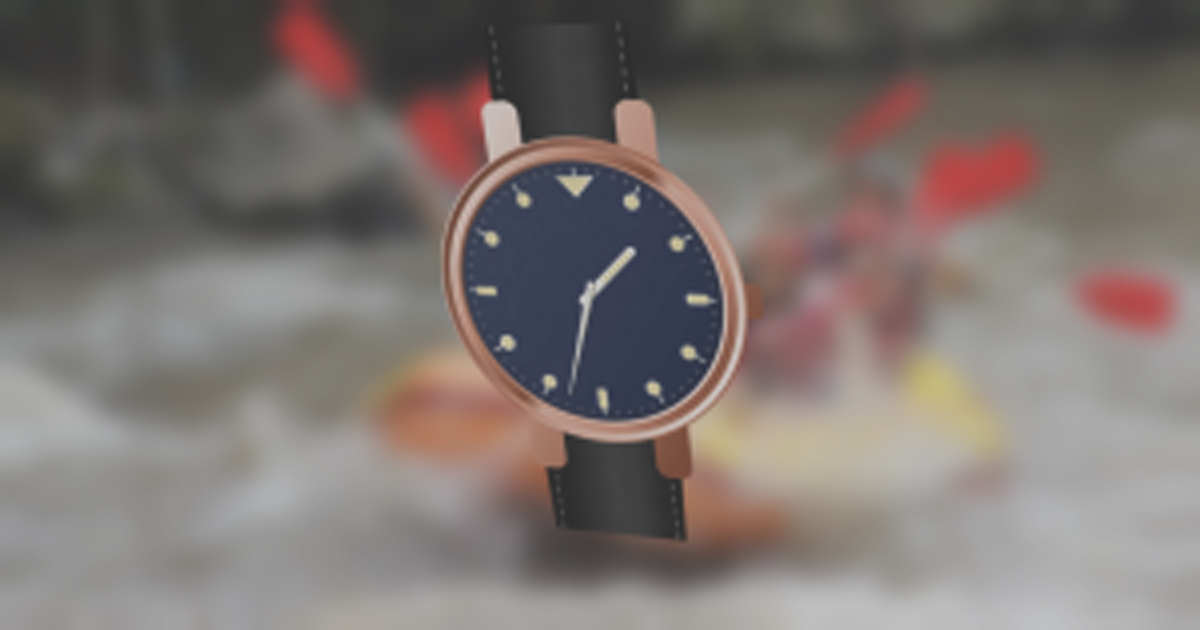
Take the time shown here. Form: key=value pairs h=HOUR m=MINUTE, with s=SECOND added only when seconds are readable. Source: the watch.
h=1 m=33
